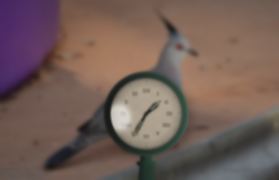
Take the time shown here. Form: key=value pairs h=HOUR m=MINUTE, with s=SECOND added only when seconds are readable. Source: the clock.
h=1 m=35
